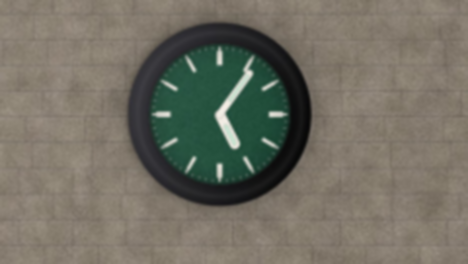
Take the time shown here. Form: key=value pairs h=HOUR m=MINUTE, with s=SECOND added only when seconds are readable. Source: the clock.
h=5 m=6
